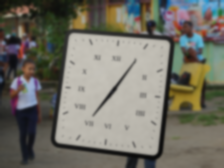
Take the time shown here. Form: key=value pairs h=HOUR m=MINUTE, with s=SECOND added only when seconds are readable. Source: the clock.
h=7 m=5
